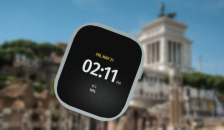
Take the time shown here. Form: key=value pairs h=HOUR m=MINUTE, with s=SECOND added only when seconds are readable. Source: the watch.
h=2 m=11
